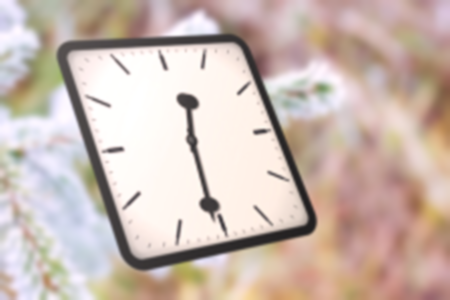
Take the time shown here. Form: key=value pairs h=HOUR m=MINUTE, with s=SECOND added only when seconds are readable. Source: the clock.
h=12 m=31
